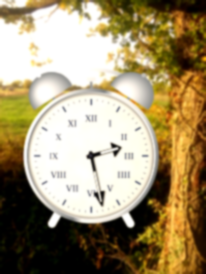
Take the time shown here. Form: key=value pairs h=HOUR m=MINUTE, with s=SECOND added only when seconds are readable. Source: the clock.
h=2 m=28
